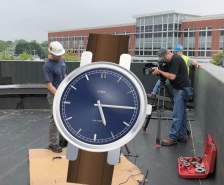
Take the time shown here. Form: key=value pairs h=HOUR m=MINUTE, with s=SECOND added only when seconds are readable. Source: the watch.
h=5 m=15
